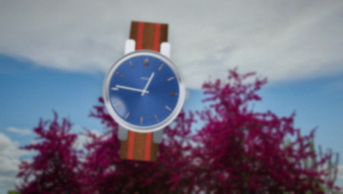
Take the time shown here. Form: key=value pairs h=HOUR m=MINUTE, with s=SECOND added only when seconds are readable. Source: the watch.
h=12 m=46
